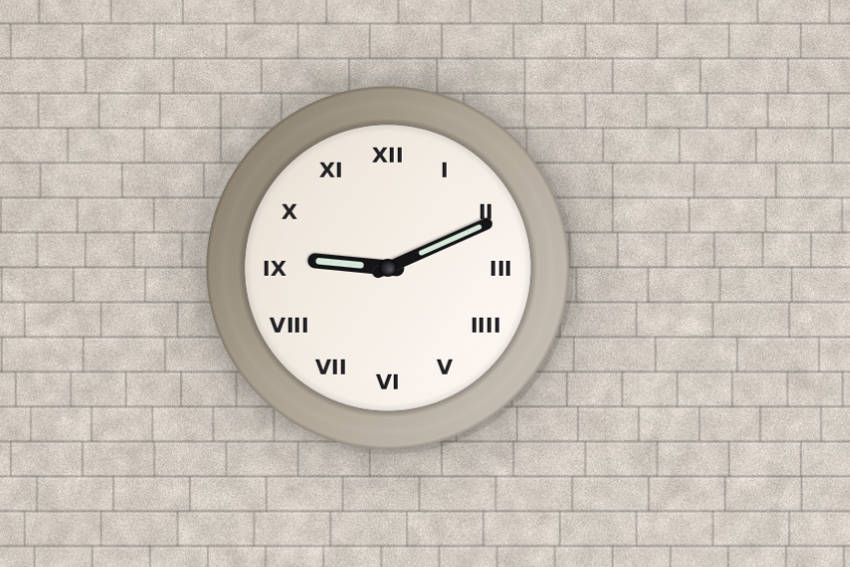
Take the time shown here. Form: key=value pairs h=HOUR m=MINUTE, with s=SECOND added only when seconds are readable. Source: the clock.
h=9 m=11
